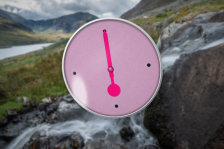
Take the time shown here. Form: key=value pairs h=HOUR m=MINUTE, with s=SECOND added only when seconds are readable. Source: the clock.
h=6 m=0
